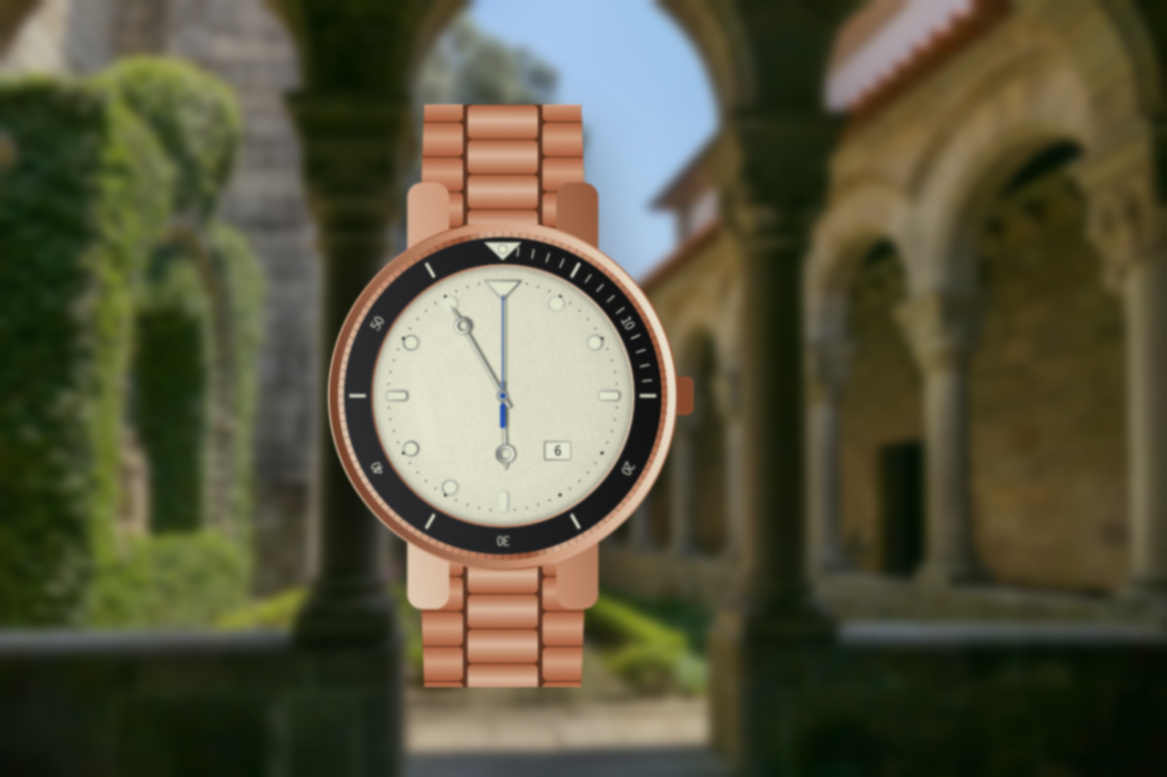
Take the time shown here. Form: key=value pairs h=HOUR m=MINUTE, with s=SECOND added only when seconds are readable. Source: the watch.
h=5 m=55 s=0
